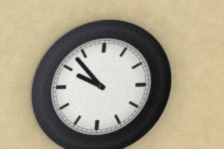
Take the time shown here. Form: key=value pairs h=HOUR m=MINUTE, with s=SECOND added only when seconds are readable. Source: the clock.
h=9 m=53
